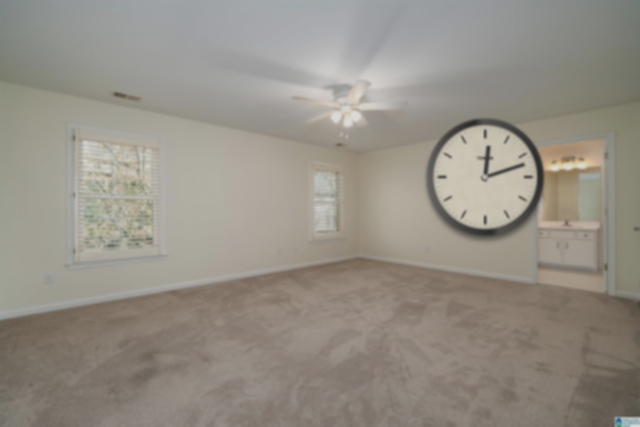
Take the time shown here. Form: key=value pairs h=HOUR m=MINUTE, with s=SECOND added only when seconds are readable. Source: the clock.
h=12 m=12
